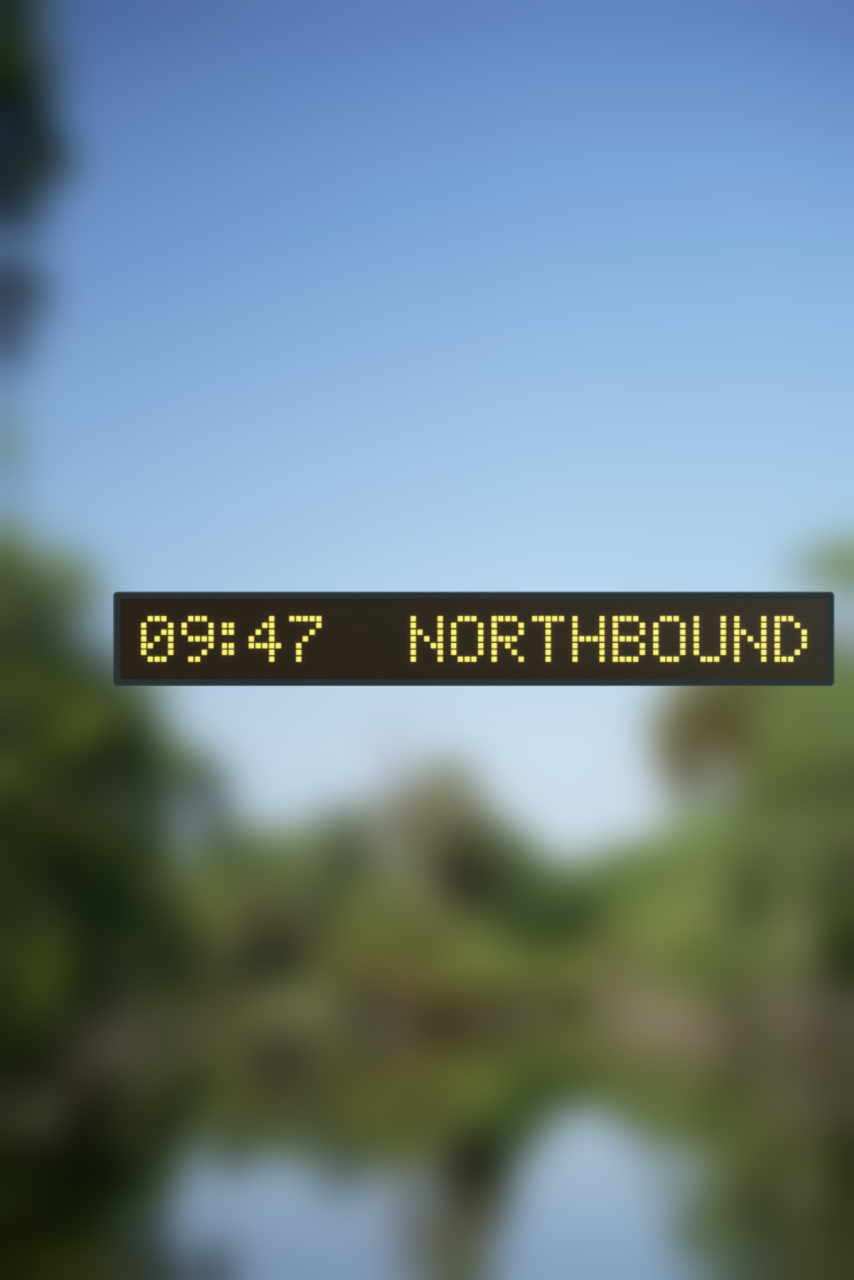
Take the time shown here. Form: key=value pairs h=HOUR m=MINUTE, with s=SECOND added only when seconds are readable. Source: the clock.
h=9 m=47
